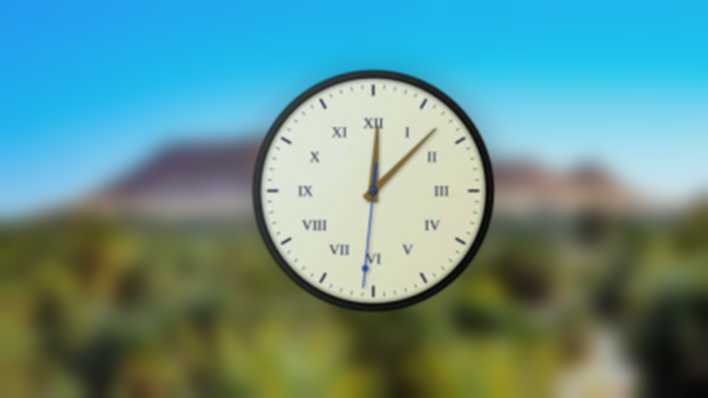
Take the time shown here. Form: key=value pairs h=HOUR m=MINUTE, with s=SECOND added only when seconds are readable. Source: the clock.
h=12 m=7 s=31
